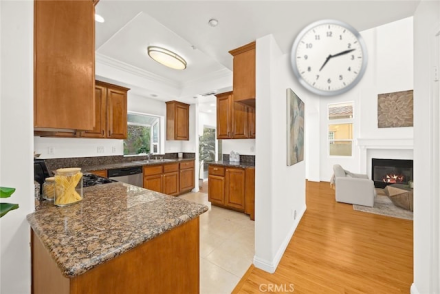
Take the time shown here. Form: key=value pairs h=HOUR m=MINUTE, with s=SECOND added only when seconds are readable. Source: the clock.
h=7 m=12
